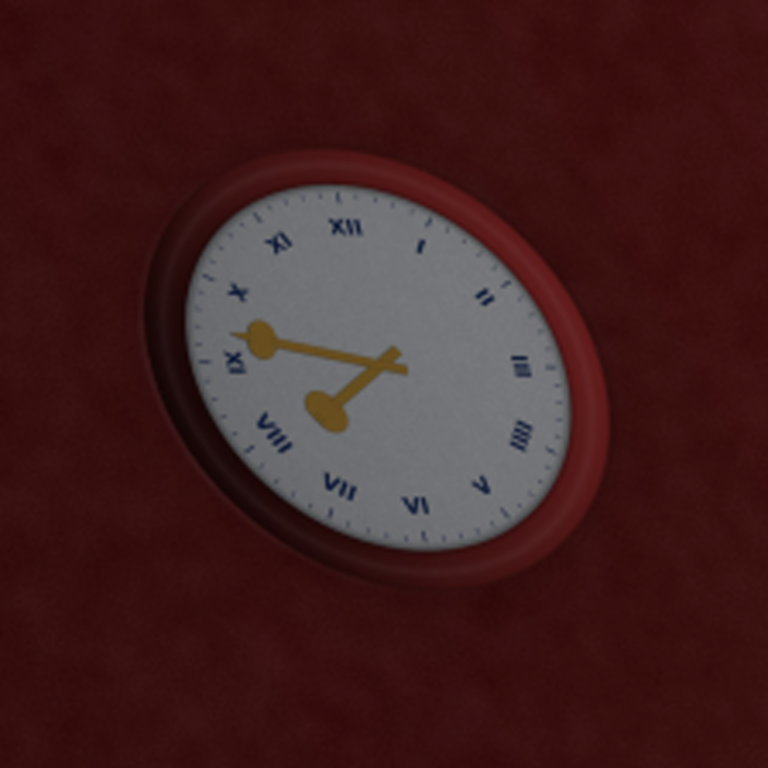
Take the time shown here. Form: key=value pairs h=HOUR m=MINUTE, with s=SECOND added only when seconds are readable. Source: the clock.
h=7 m=47
